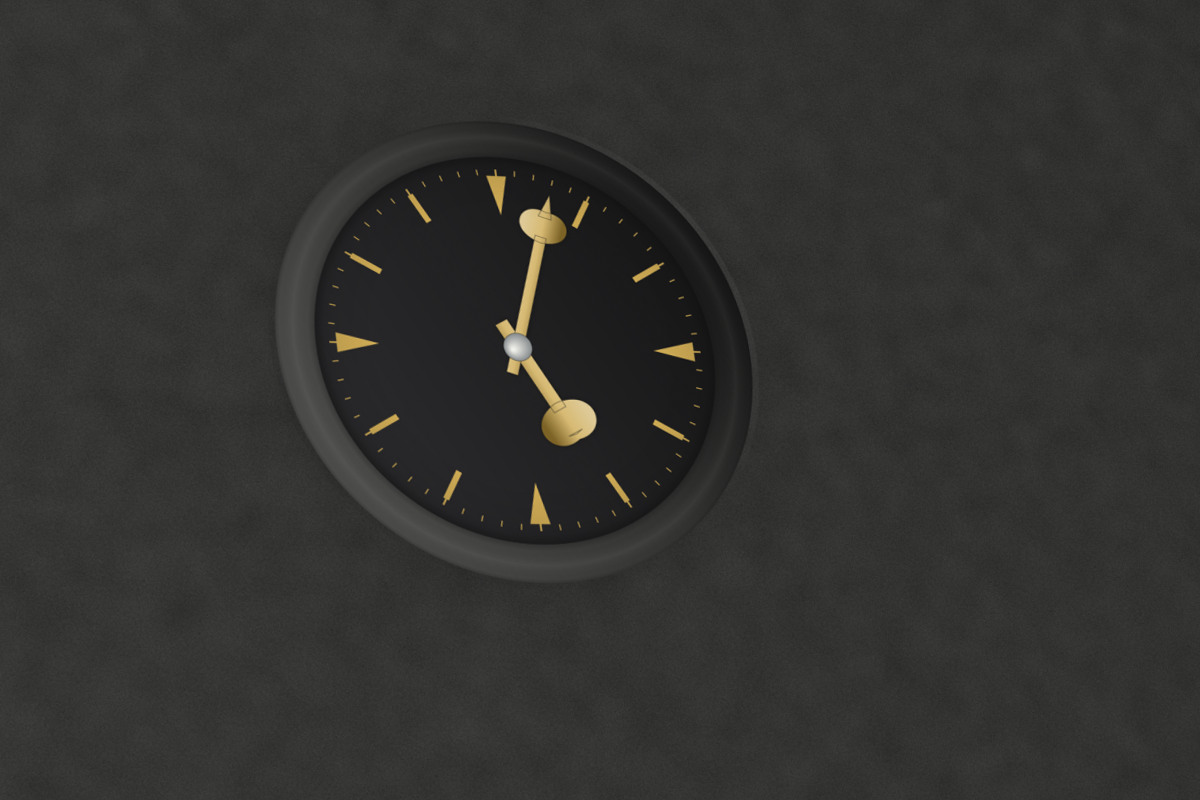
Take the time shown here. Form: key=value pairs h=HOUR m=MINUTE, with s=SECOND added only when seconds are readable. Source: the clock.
h=5 m=3
